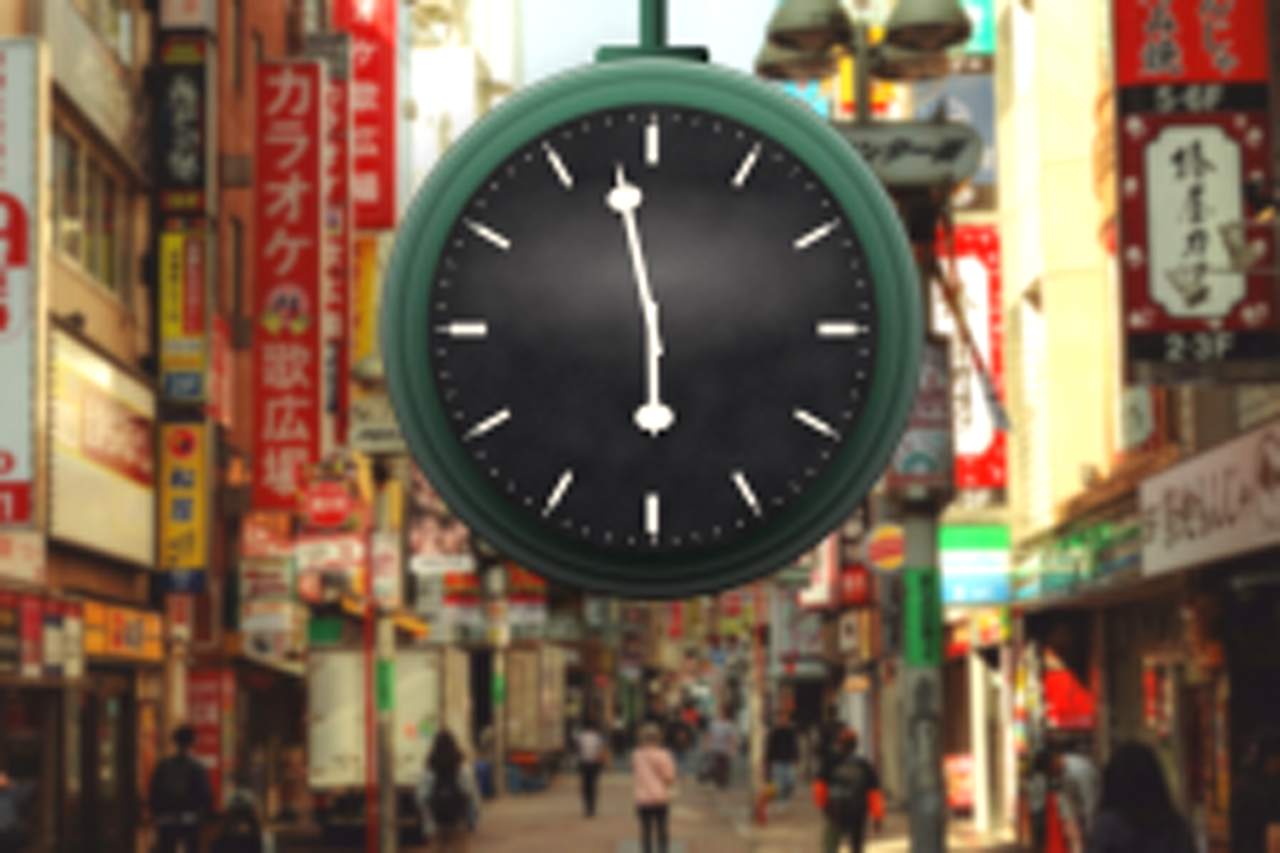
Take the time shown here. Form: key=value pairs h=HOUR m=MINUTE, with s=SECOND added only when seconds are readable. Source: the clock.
h=5 m=58
